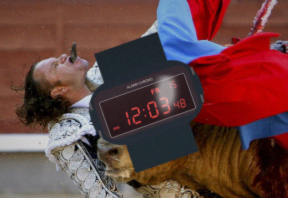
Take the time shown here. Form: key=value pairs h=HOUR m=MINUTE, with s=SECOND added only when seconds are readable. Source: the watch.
h=12 m=3
